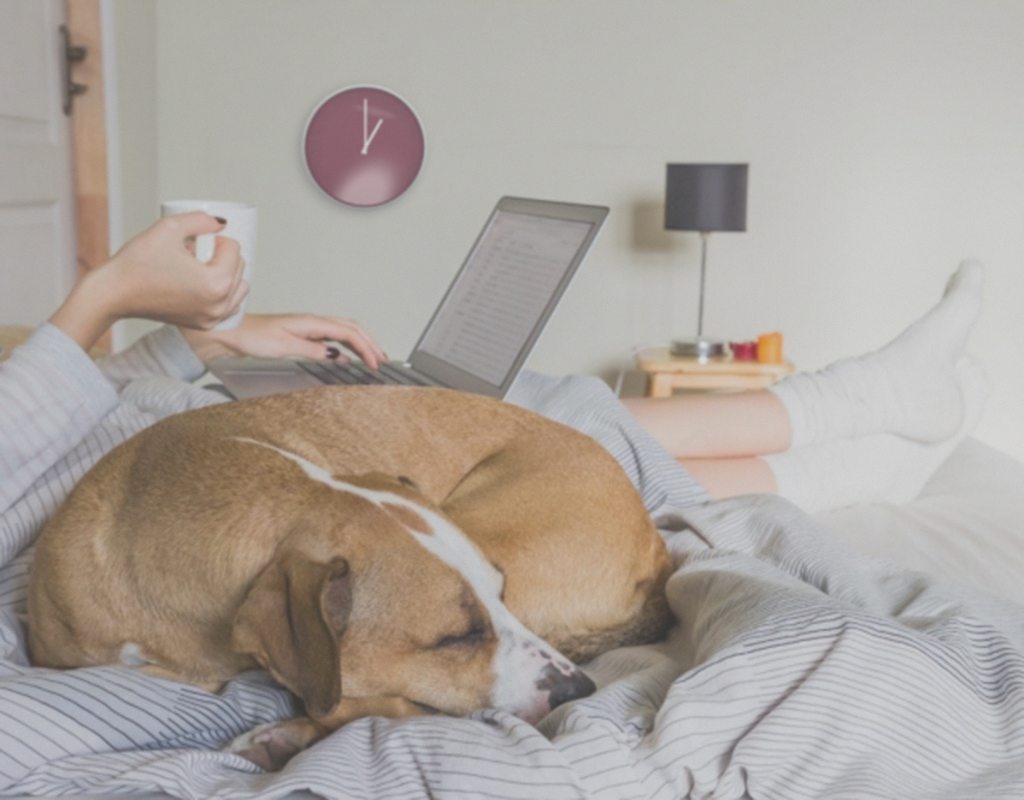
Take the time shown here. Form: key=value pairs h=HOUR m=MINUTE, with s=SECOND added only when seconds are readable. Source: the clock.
h=1 m=0
